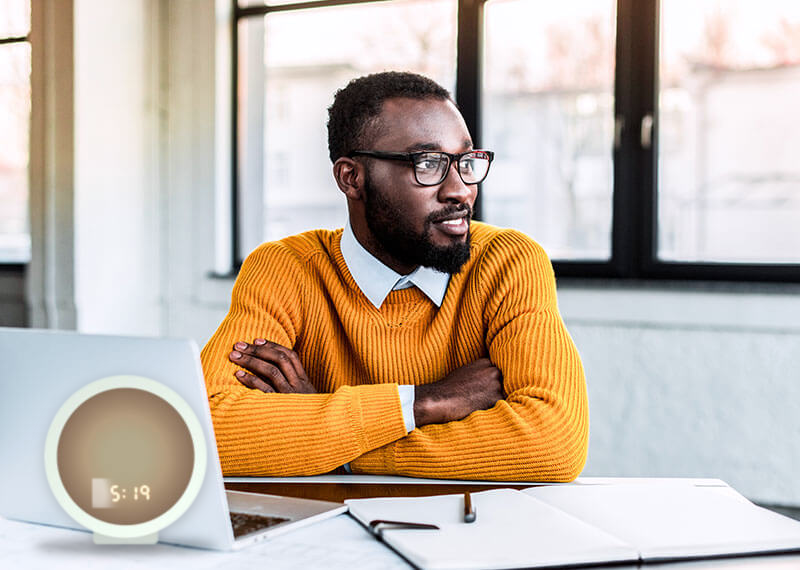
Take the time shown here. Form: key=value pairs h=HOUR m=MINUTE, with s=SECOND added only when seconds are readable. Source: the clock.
h=5 m=19
